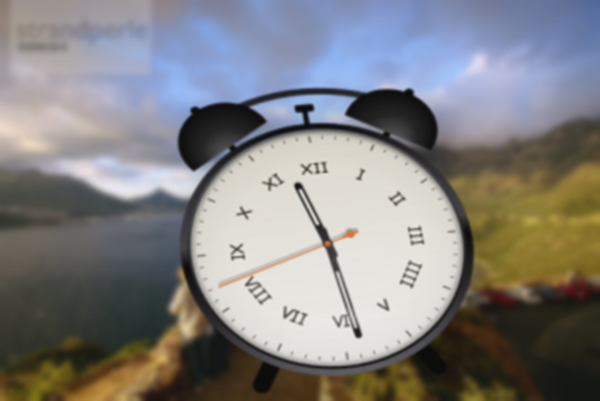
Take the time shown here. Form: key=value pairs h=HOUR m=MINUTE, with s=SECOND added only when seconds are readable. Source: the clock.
h=11 m=28 s=42
